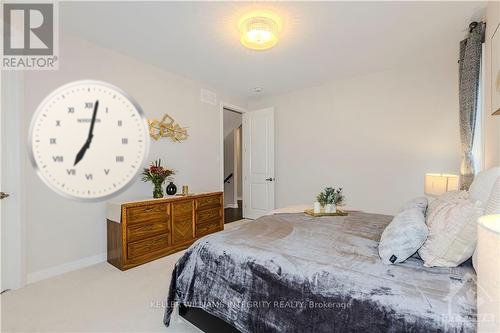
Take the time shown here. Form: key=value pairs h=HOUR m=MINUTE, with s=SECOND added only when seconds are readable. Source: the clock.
h=7 m=2
